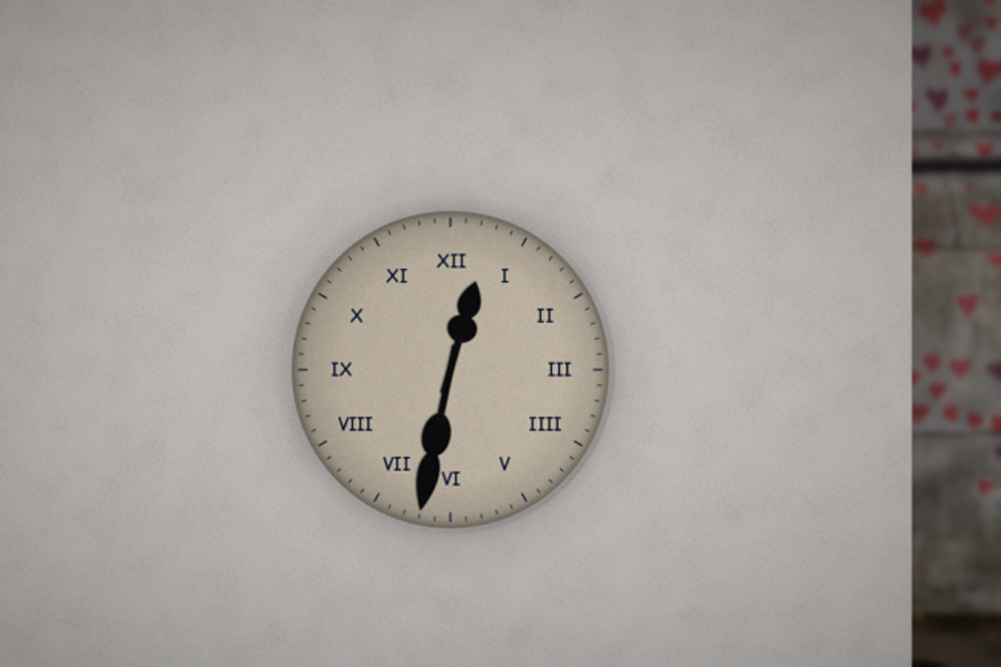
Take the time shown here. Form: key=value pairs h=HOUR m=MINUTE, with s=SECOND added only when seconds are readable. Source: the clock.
h=12 m=32
